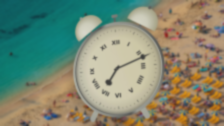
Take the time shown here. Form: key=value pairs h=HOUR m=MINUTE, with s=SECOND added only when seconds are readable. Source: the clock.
h=7 m=12
